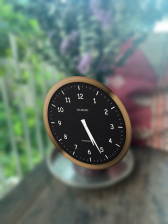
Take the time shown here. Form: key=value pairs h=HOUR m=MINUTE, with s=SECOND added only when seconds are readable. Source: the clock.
h=5 m=26
